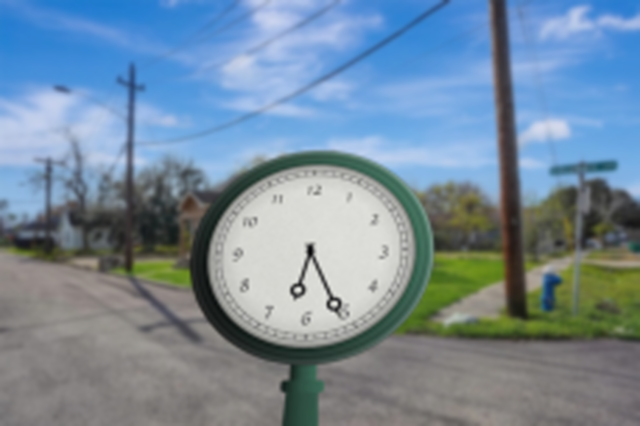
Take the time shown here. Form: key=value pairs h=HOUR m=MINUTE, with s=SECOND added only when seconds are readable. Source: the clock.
h=6 m=26
